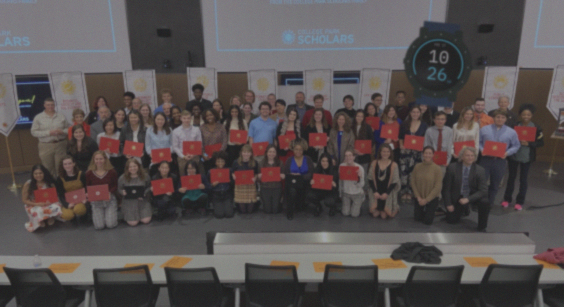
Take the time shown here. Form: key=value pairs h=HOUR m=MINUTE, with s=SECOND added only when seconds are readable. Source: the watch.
h=10 m=26
